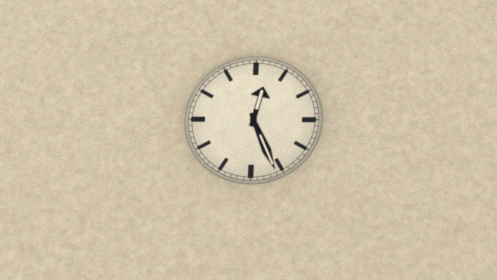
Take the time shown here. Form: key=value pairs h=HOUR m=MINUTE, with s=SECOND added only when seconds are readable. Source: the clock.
h=12 m=26
